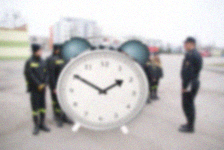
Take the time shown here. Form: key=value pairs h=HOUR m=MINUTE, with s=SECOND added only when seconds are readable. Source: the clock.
h=1 m=50
